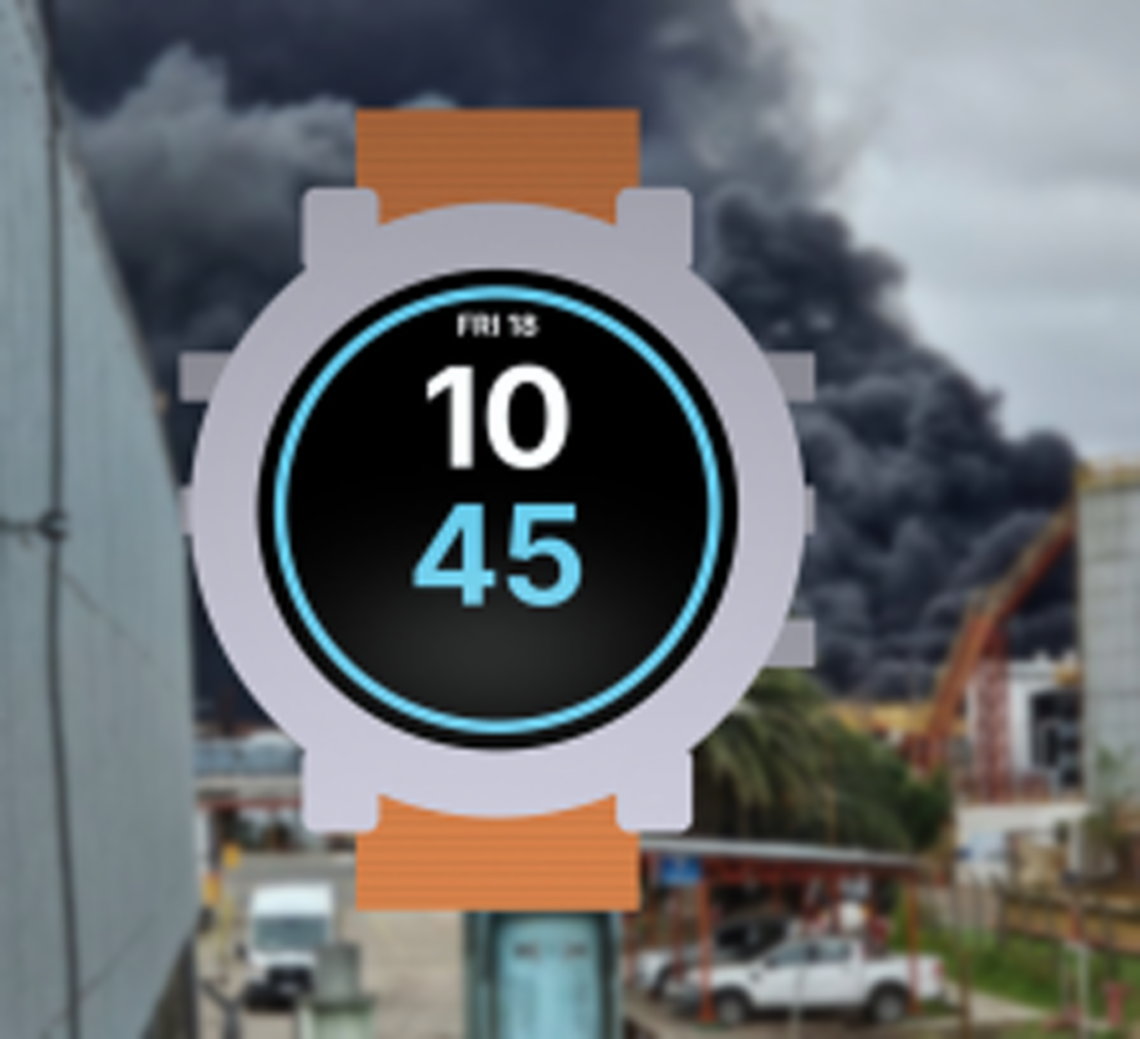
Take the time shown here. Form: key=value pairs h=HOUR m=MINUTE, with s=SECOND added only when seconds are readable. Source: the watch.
h=10 m=45
